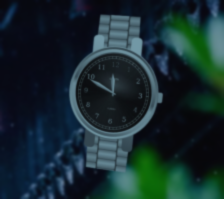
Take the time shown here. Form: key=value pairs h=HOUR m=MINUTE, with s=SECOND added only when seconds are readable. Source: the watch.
h=11 m=49
